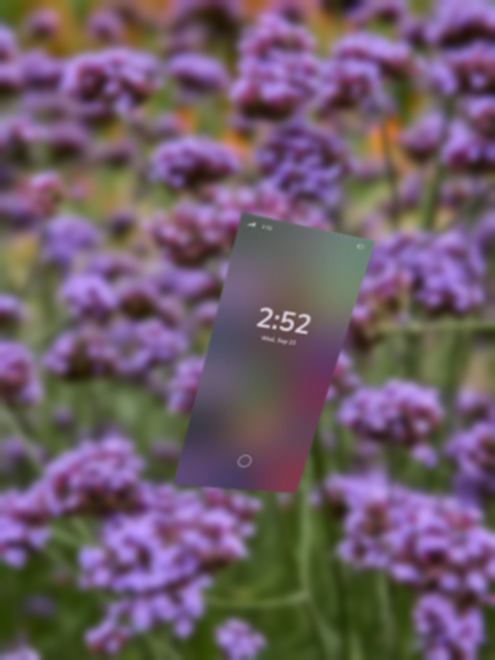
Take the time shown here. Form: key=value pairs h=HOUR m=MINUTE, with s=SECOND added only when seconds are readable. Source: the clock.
h=2 m=52
